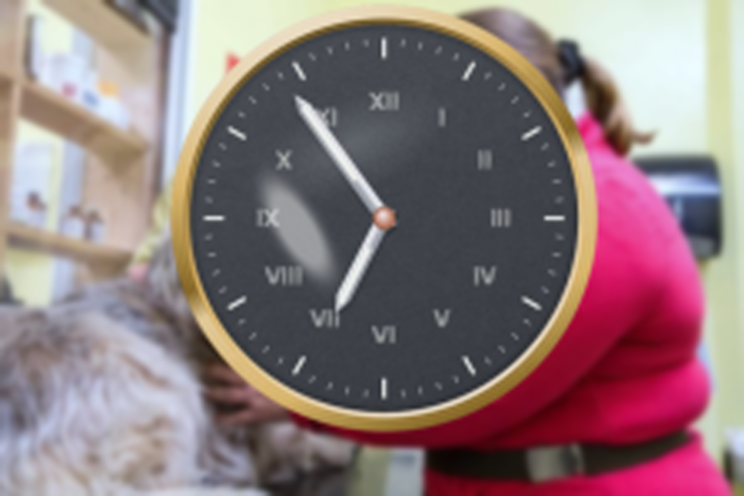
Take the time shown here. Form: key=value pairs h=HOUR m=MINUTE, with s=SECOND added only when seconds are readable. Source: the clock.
h=6 m=54
